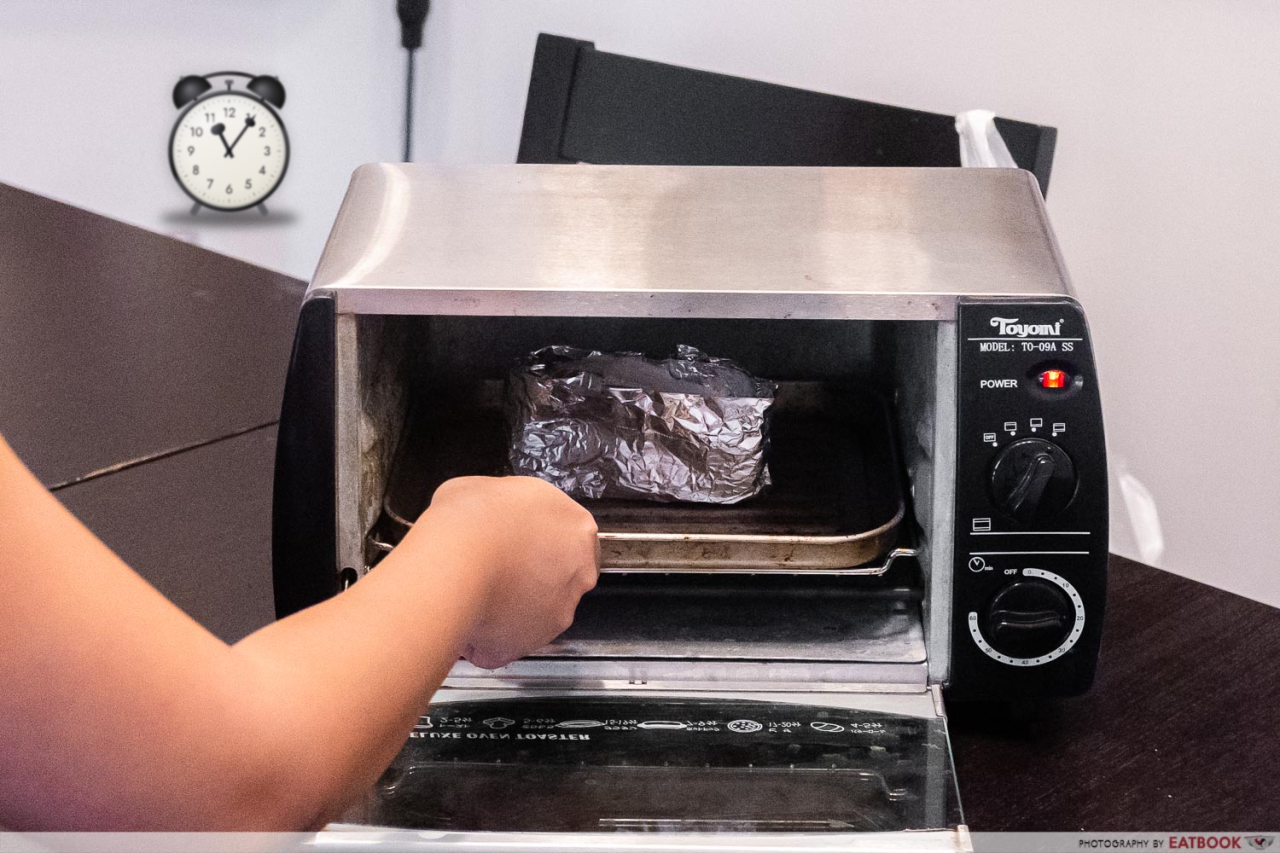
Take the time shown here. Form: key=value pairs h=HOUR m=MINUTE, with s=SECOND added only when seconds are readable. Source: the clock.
h=11 m=6
